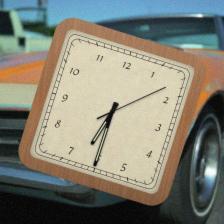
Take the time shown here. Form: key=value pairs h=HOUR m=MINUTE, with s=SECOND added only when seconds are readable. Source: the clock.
h=6 m=30 s=8
